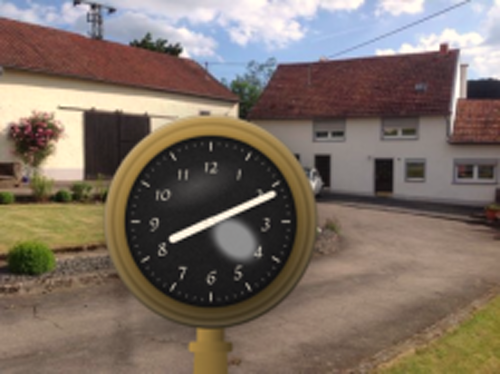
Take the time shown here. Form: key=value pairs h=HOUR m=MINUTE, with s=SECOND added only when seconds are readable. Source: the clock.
h=8 m=11
